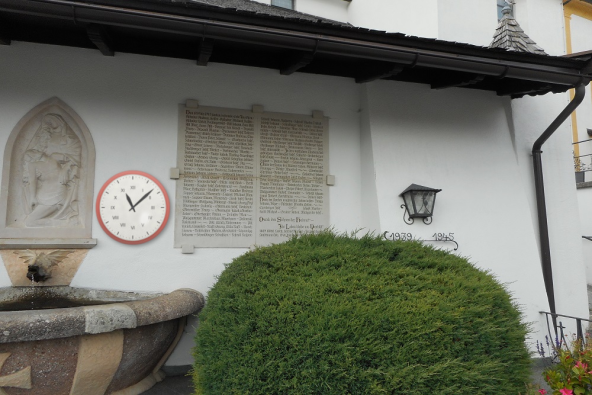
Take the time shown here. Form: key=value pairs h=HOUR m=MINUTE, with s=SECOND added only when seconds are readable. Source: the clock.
h=11 m=8
